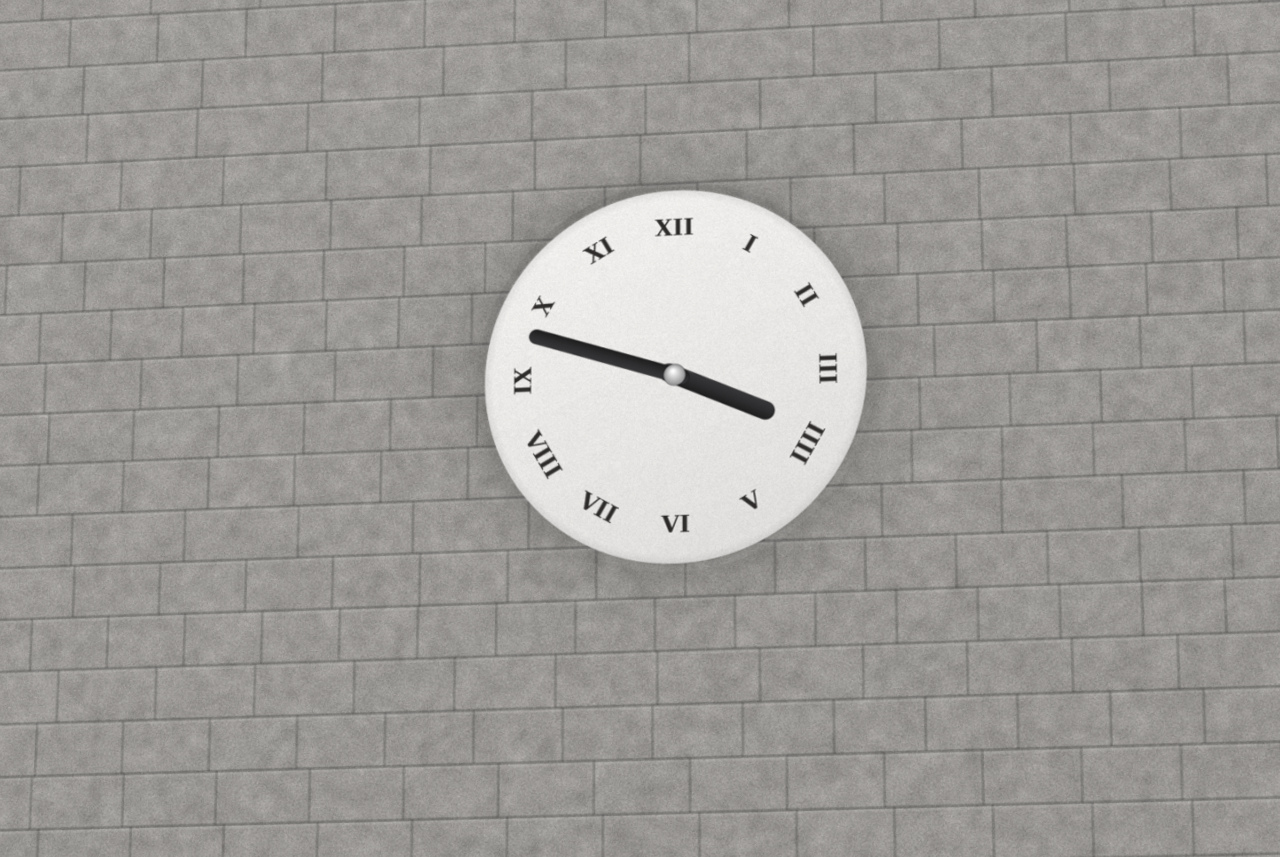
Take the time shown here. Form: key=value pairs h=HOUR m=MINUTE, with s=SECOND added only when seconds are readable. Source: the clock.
h=3 m=48
